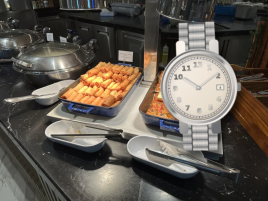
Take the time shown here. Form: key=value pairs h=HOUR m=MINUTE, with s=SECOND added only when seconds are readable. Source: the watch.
h=10 m=9
